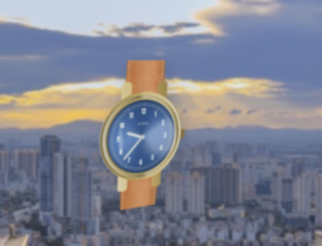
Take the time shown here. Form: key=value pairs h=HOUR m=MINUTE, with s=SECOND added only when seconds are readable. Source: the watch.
h=9 m=37
